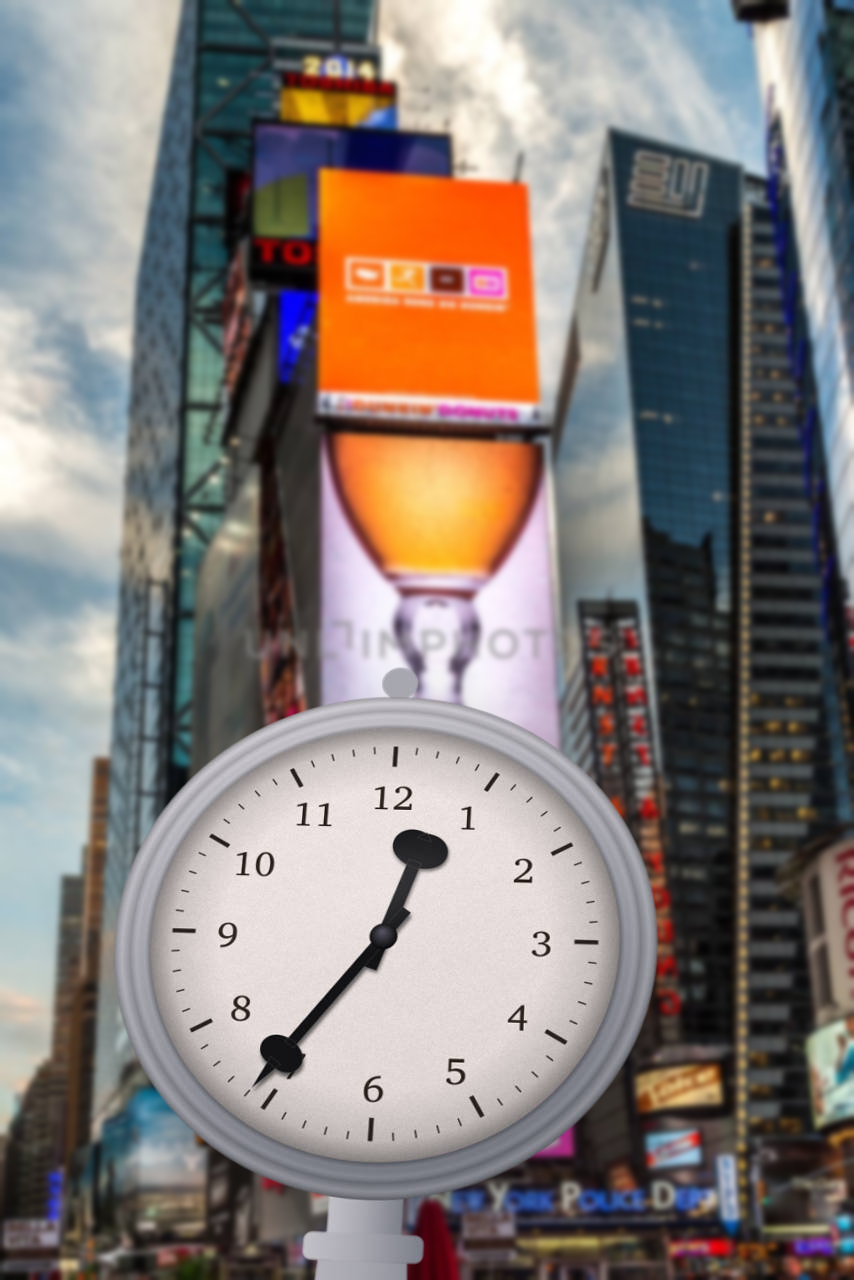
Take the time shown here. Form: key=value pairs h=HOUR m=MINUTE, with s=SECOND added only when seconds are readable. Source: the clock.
h=12 m=36
